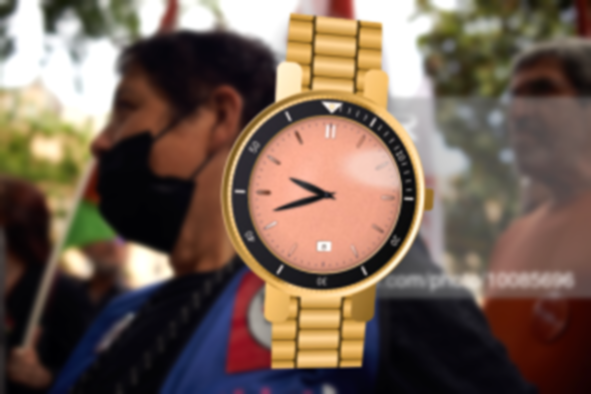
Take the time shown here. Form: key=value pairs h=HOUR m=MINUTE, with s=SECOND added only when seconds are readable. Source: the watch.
h=9 m=42
